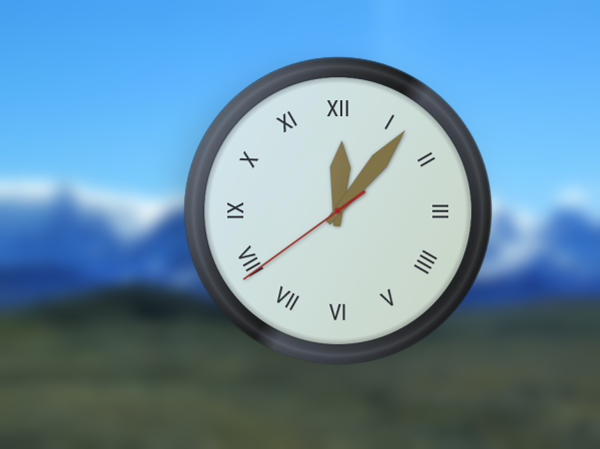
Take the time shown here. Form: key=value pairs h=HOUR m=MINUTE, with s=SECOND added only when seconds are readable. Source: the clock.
h=12 m=6 s=39
